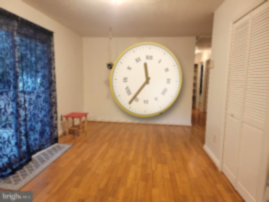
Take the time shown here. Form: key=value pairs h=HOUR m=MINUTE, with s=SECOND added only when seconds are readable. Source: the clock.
h=11 m=36
